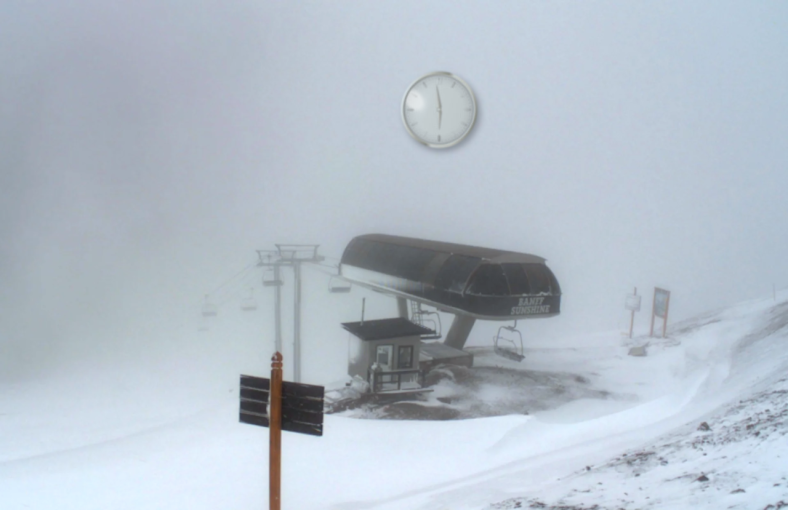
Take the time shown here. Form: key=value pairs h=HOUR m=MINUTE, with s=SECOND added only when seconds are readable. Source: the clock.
h=5 m=59
